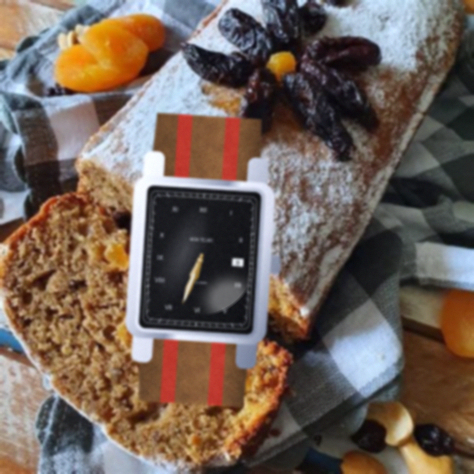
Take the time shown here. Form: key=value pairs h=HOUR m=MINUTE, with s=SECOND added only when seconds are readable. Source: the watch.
h=6 m=33
